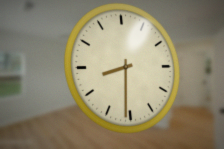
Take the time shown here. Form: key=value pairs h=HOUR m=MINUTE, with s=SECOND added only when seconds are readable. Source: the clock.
h=8 m=31
